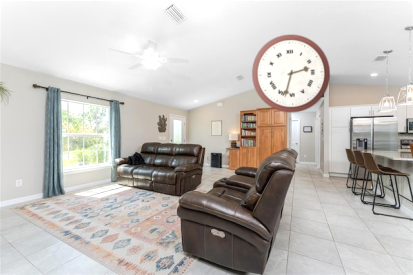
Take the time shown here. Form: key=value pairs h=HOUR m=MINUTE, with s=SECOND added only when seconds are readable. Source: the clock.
h=2 m=33
